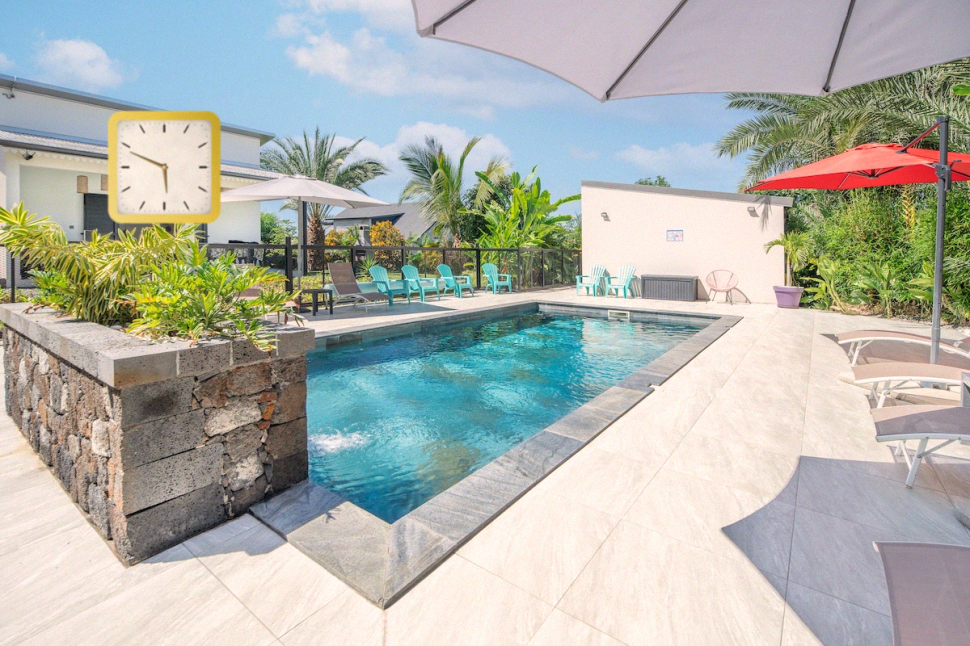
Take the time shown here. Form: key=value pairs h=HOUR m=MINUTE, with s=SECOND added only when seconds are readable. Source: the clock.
h=5 m=49
